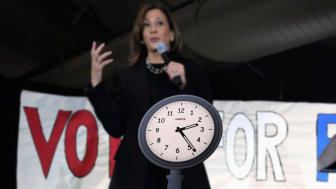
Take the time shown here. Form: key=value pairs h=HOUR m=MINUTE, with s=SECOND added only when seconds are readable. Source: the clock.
h=2 m=24
